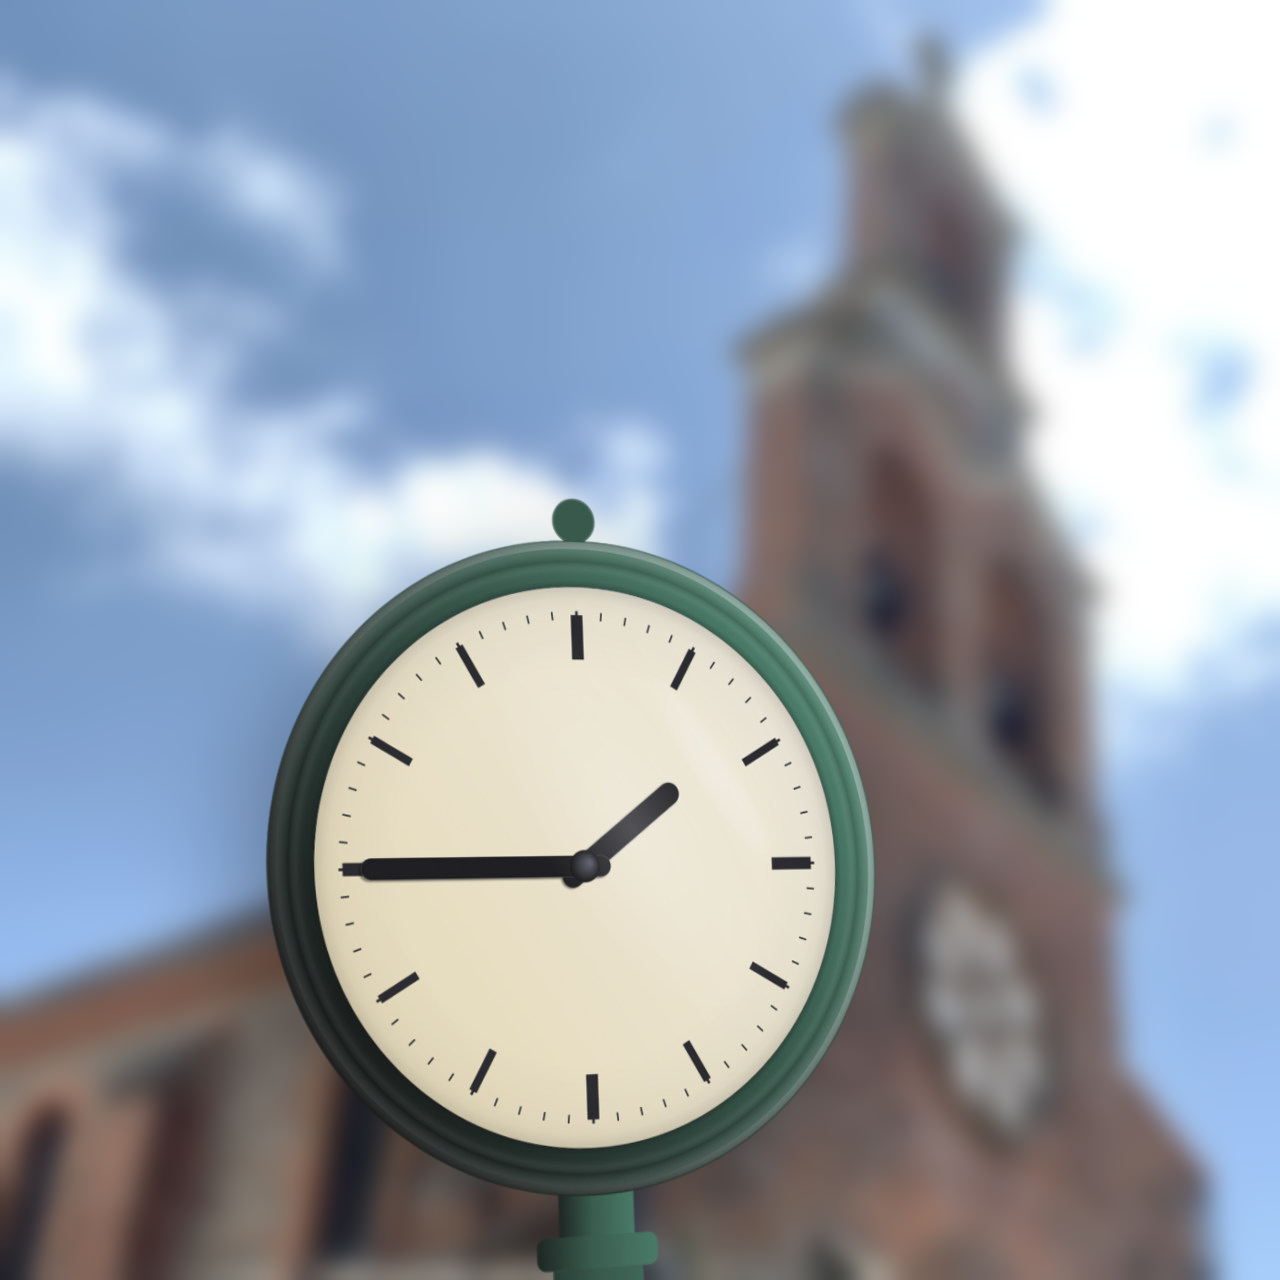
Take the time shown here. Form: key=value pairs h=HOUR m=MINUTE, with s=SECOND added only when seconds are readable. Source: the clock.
h=1 m=45
